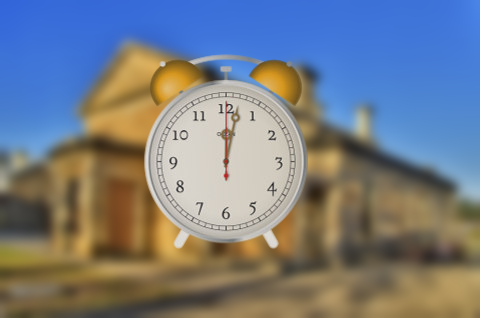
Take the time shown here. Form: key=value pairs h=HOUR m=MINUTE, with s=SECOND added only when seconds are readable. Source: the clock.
h=12 m=2 s=0
